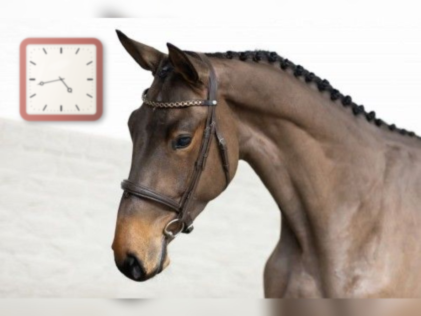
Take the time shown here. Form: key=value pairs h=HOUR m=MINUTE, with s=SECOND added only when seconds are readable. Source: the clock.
h=4 m=43
